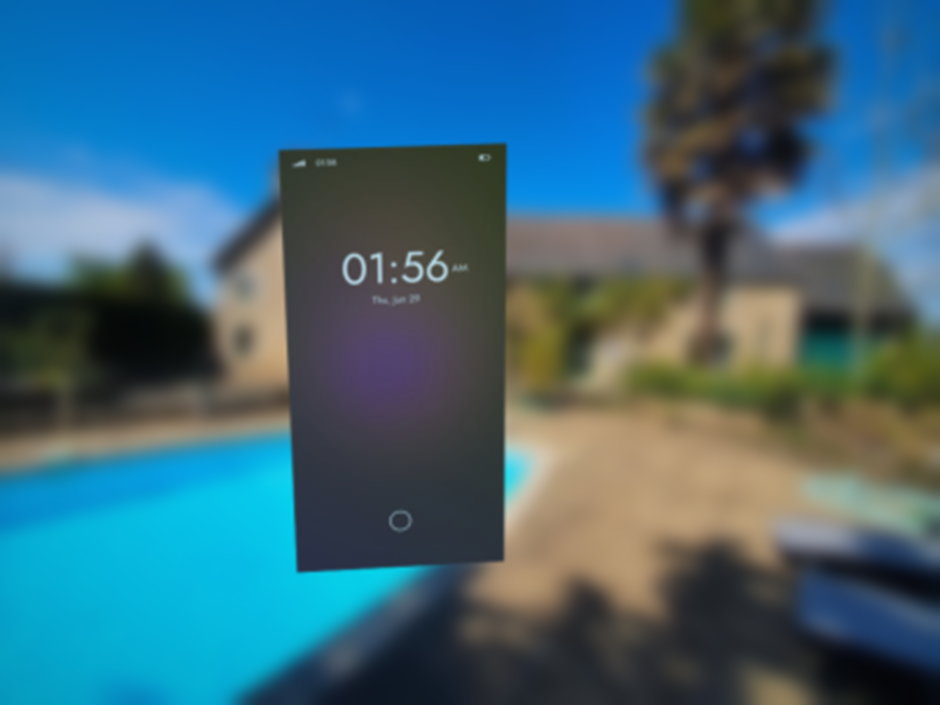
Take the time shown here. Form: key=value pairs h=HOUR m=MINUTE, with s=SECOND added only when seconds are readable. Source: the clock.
h=1 m=56
